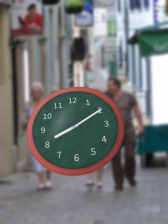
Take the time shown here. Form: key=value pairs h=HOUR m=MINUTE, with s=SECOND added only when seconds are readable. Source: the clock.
h=8 m=10
